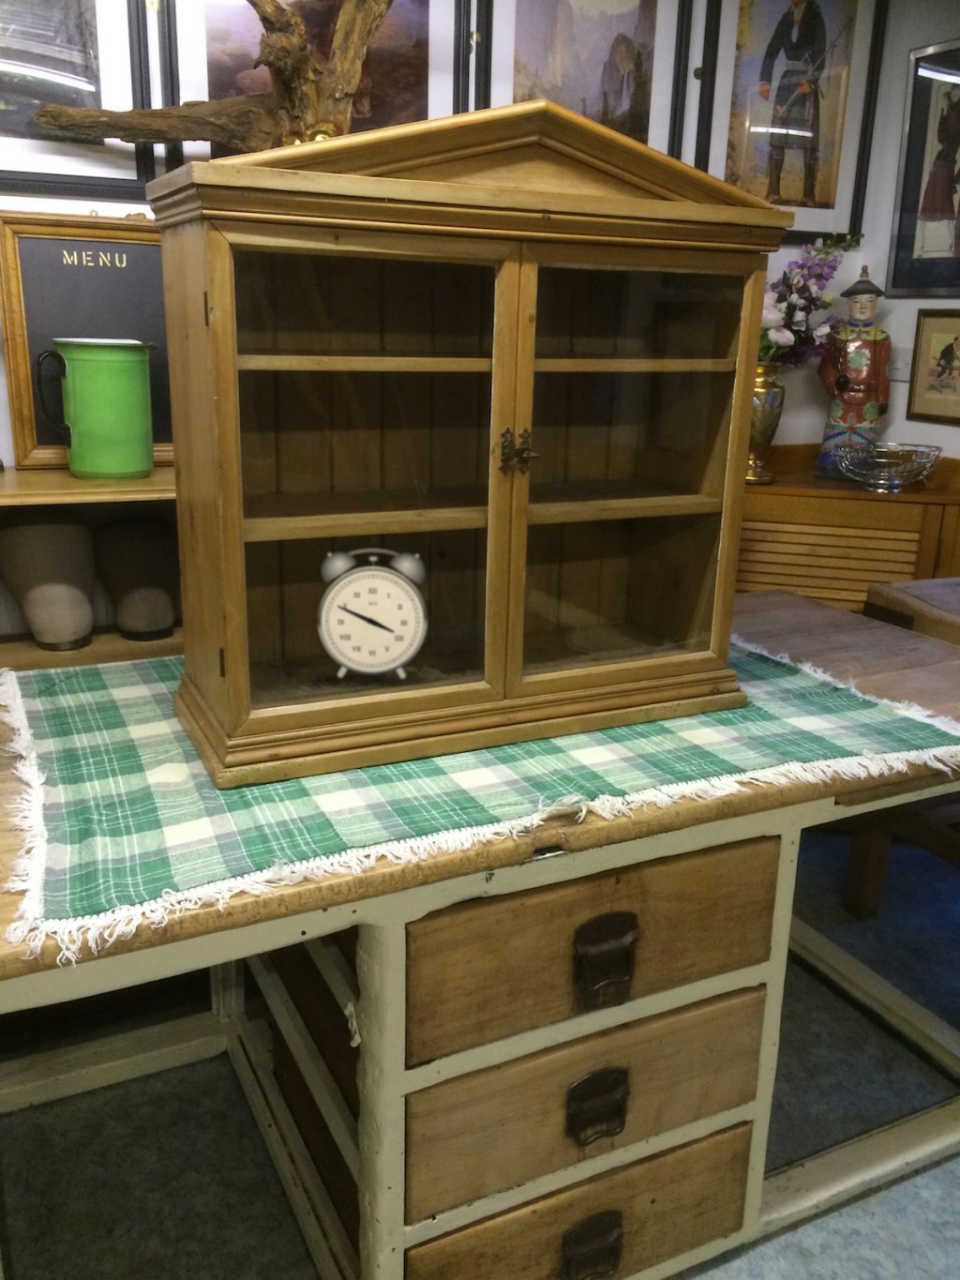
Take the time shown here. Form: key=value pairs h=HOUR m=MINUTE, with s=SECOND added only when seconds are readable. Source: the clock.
h=3 m=49
